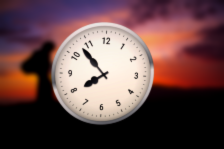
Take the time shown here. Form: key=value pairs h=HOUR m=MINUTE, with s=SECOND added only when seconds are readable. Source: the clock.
h=7 m=53
